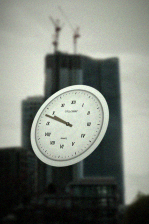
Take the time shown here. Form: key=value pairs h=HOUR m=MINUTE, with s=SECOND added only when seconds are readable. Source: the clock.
h=9 m=48
